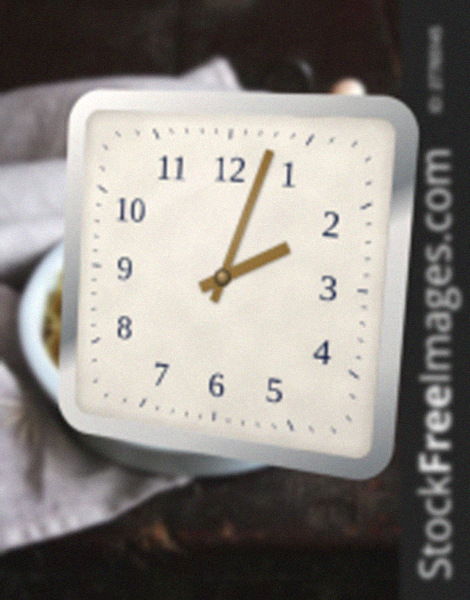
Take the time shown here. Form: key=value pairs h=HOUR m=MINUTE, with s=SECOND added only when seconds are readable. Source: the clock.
h=2 m=3
